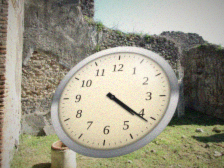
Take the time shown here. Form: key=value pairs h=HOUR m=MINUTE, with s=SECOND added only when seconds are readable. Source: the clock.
h=4 m=21
